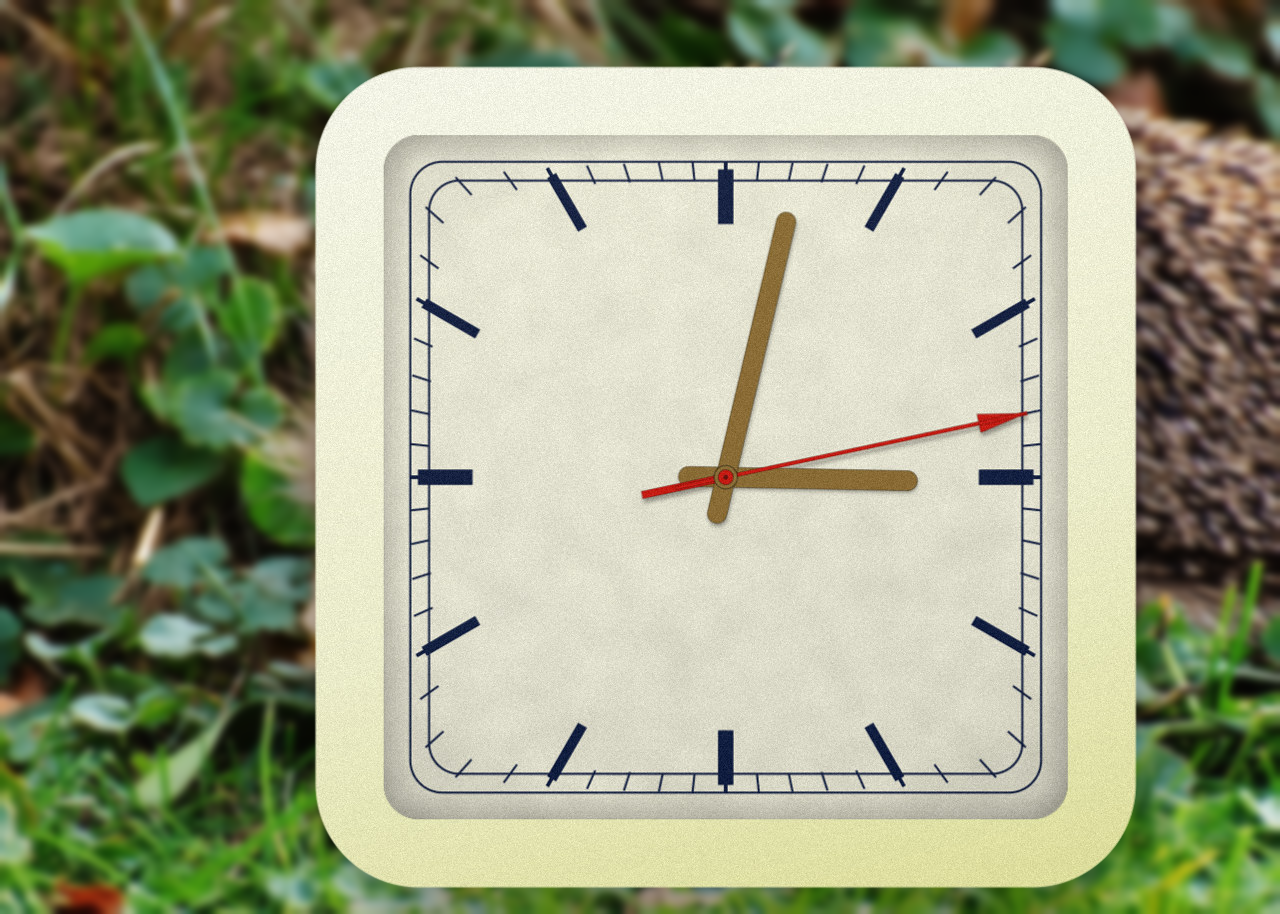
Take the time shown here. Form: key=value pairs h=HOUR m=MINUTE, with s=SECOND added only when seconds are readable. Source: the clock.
h=3 m=2 s=13
